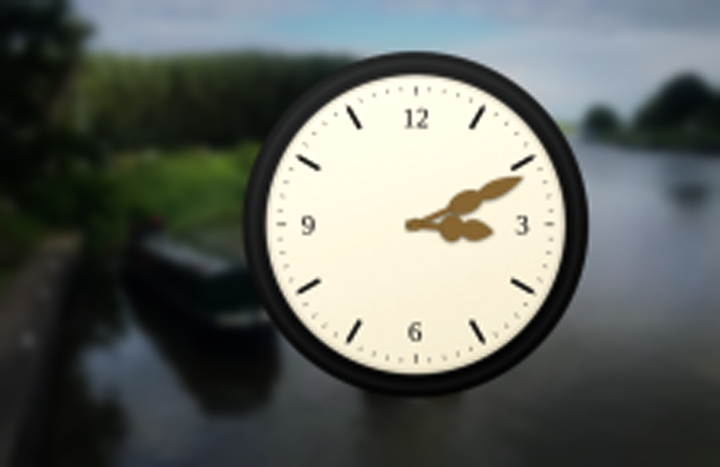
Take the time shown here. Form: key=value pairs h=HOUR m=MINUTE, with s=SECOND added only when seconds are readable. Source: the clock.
h=3 m=11
